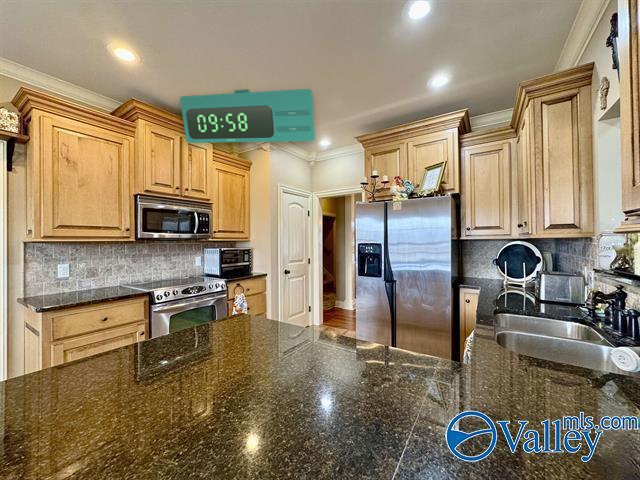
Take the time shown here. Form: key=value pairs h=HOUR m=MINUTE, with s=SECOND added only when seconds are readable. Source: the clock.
h=9 m=58
